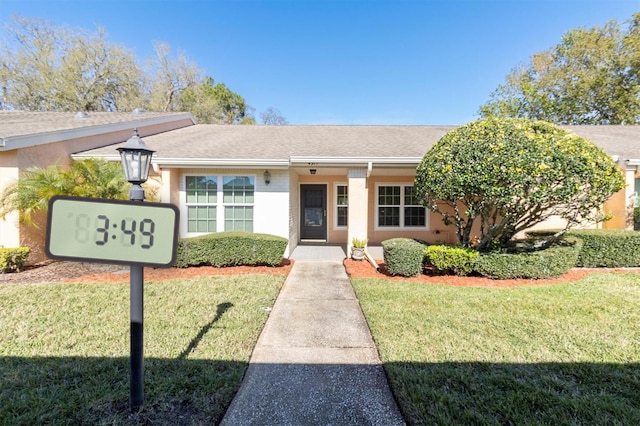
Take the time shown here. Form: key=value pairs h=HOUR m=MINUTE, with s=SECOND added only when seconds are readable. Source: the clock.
h=3 m=49
